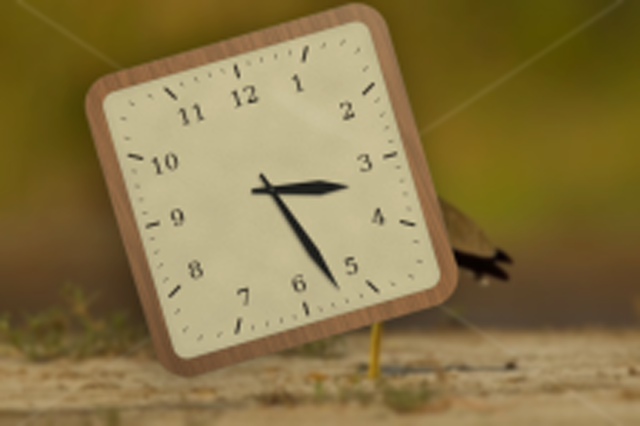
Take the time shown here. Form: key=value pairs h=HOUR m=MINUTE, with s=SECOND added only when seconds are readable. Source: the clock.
h=3 m=27
